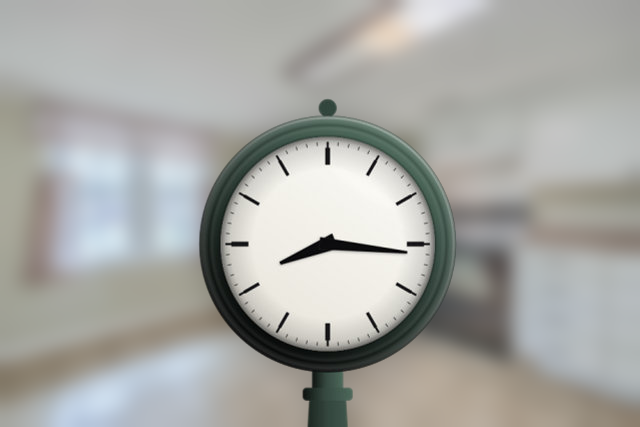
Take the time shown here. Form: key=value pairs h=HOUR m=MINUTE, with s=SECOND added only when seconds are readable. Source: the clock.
h=8 m=16
